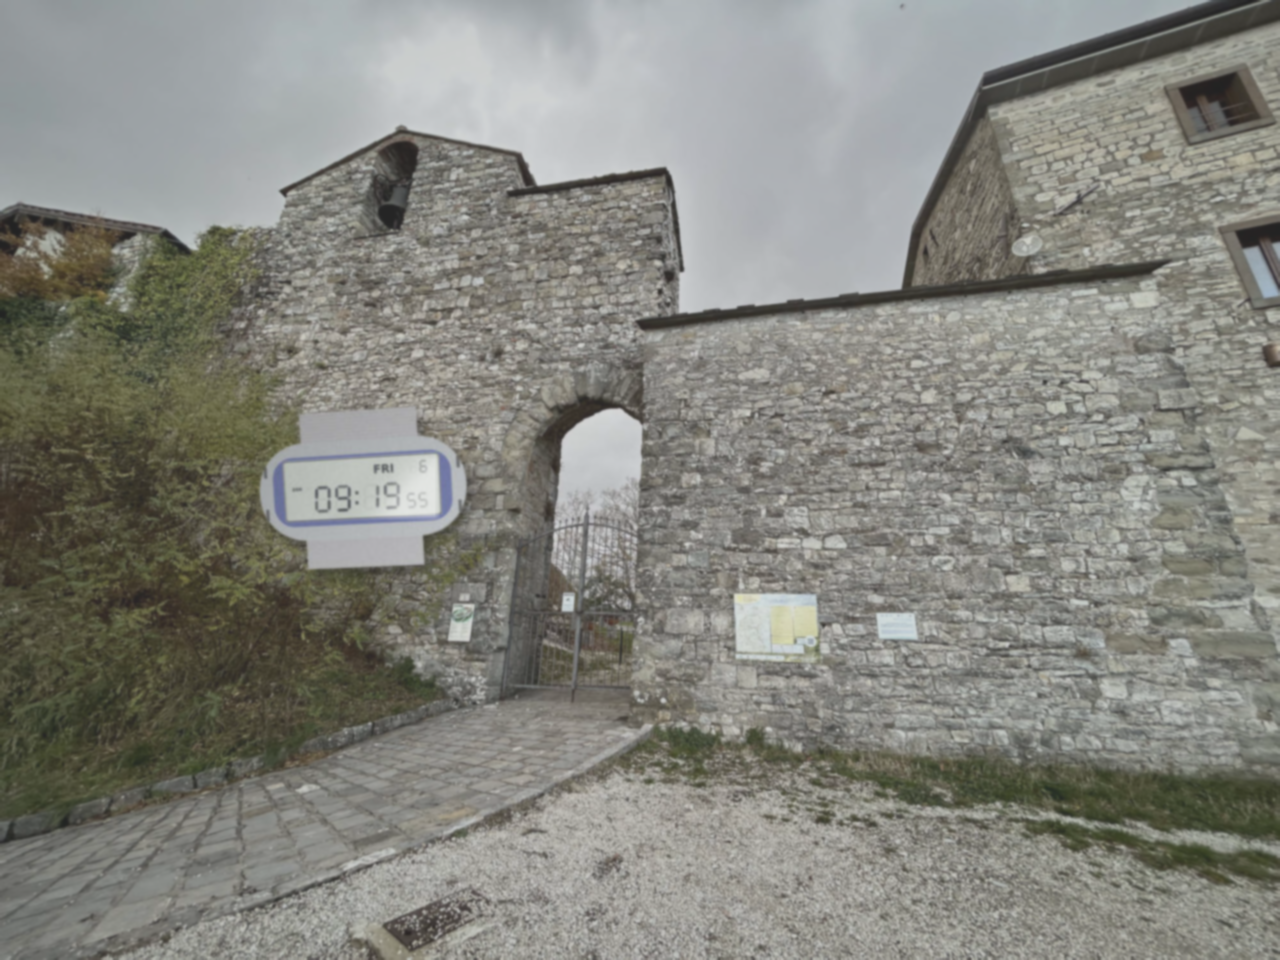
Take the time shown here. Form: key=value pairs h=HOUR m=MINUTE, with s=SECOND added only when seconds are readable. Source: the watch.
h=9 m=19 s=55
